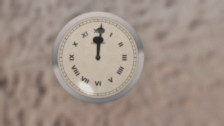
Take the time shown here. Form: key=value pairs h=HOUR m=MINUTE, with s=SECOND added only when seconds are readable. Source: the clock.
h=12 m=1
